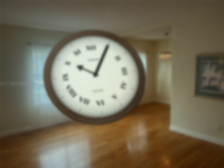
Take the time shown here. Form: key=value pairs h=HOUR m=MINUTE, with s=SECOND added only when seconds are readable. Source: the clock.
h=10 m=5
